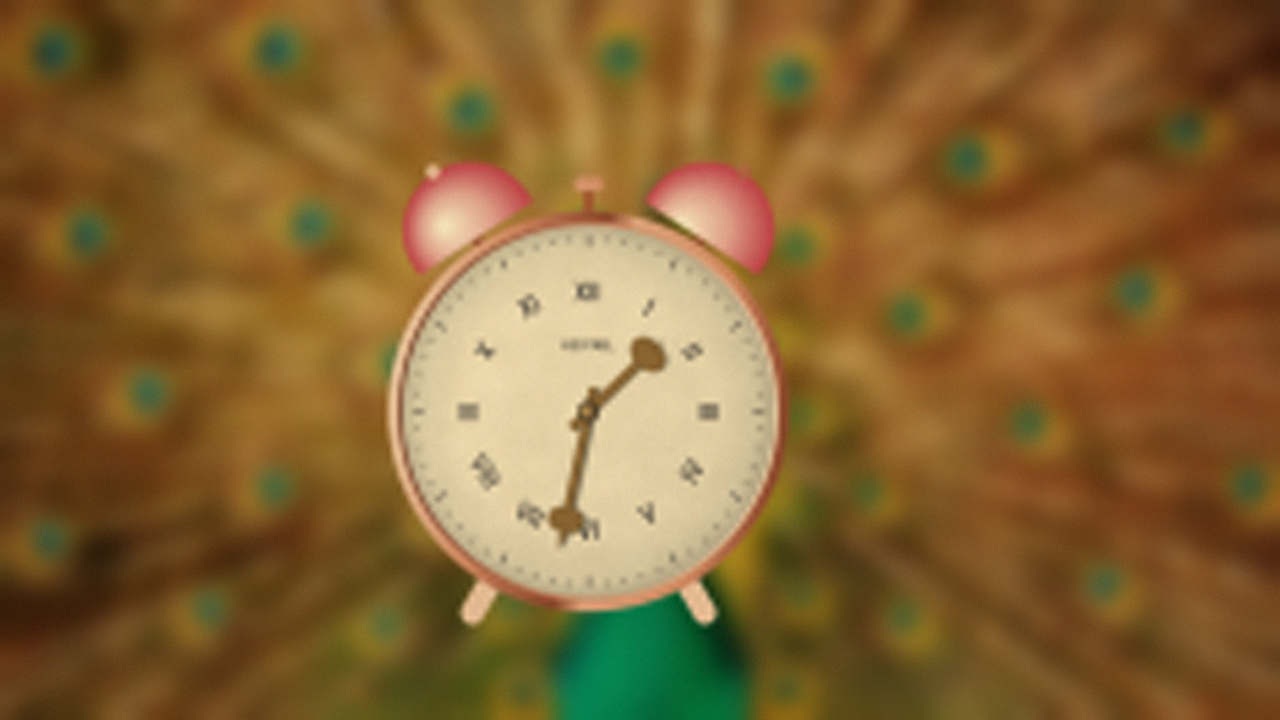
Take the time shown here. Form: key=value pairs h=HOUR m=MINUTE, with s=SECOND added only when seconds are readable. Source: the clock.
h=1 m=32
